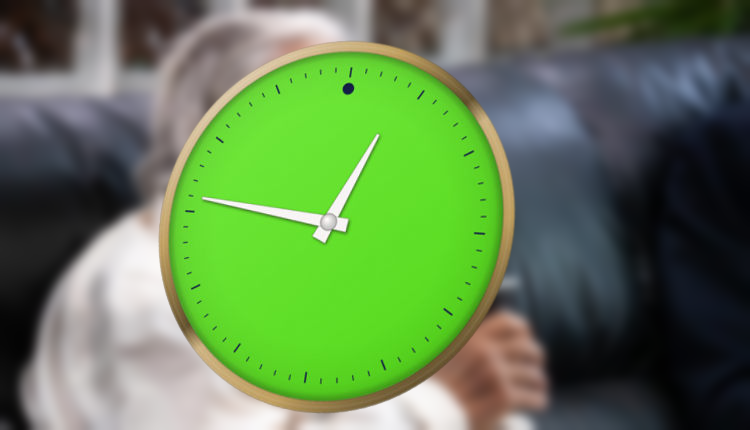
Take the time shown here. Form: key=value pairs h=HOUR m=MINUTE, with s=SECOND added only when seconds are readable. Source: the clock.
h=12 m=46
